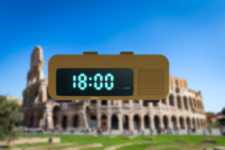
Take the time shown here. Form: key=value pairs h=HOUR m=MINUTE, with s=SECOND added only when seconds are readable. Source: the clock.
h=18 m=0
